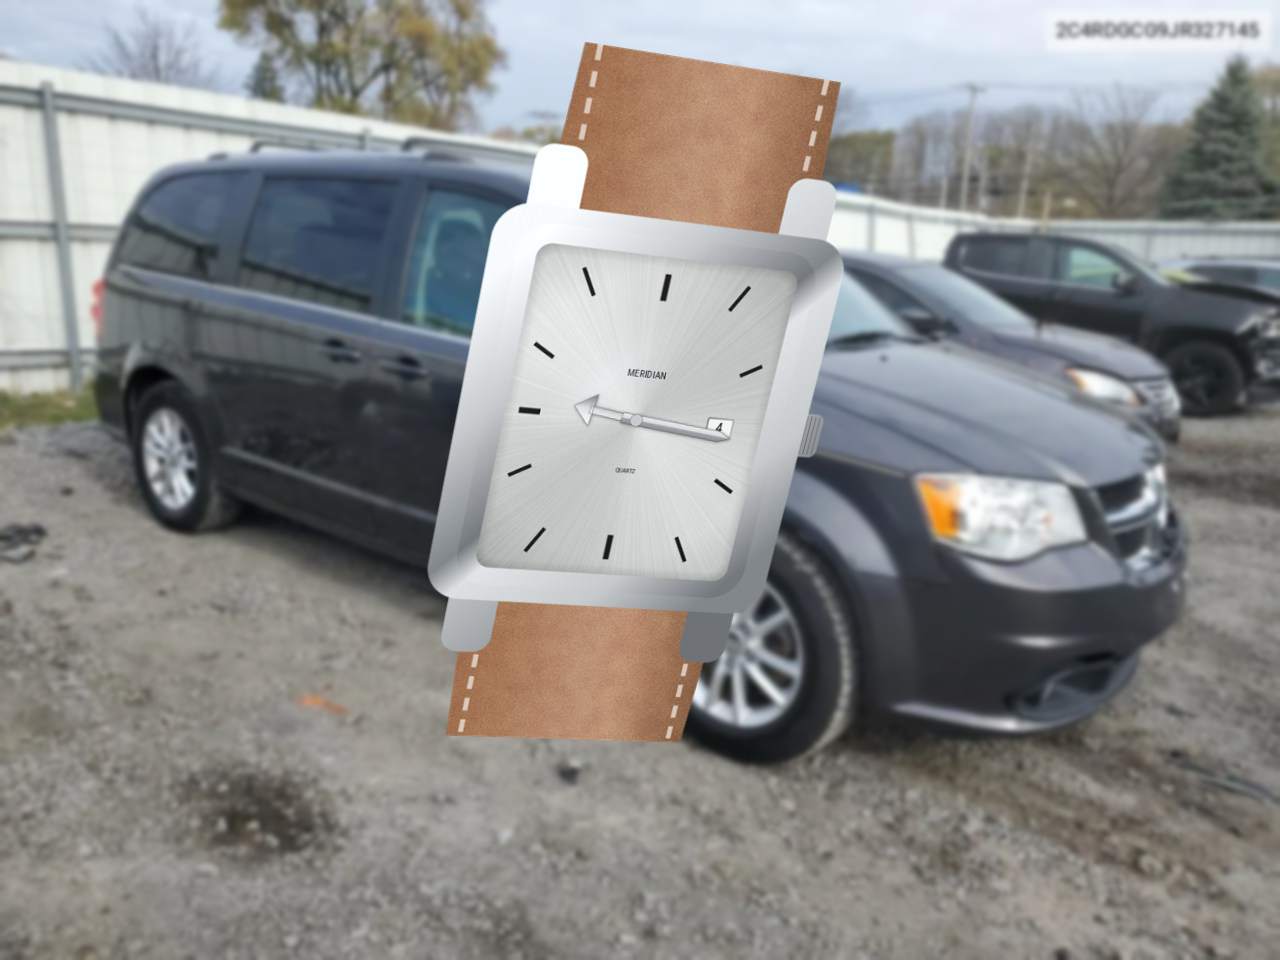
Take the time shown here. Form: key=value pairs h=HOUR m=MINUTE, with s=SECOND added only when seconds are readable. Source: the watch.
h=9 m=16
